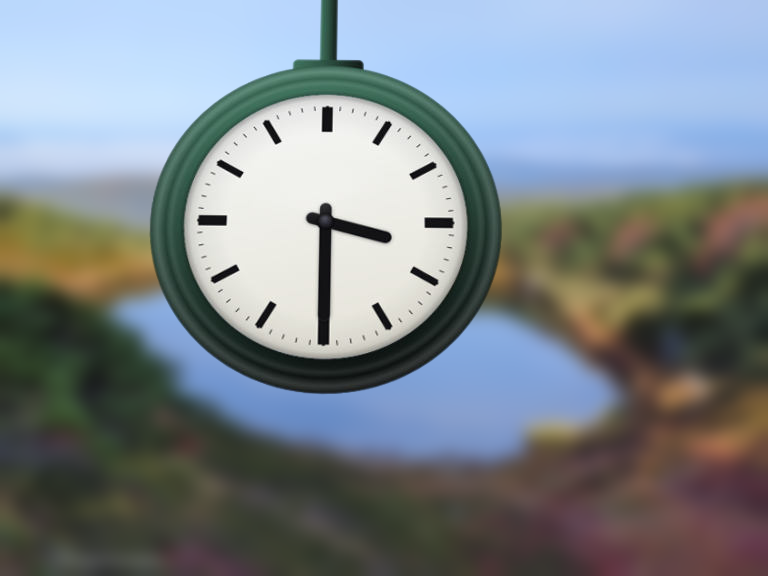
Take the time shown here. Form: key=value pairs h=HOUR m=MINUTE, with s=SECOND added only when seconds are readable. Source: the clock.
h=3 m=30
